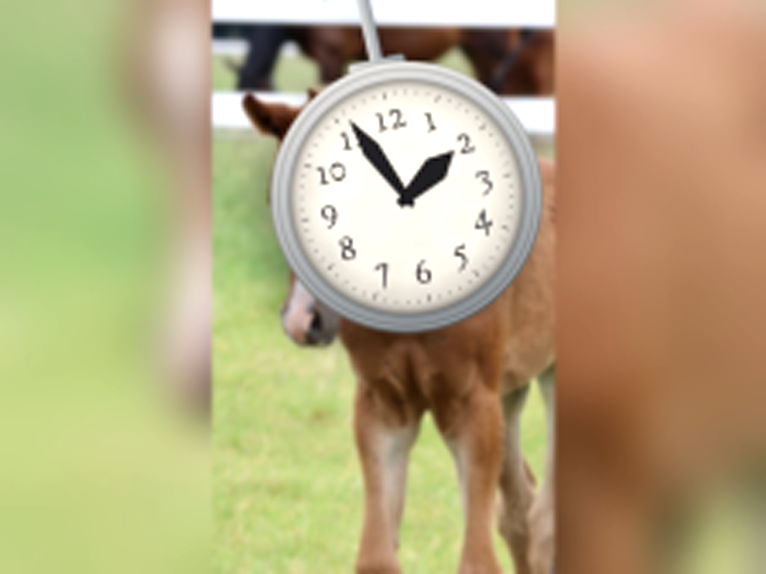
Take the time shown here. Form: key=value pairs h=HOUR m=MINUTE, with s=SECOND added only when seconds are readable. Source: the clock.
h=1 m=56
